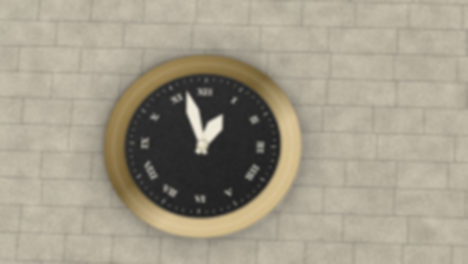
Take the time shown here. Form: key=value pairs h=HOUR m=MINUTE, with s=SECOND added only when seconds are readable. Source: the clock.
h=12 m=57
